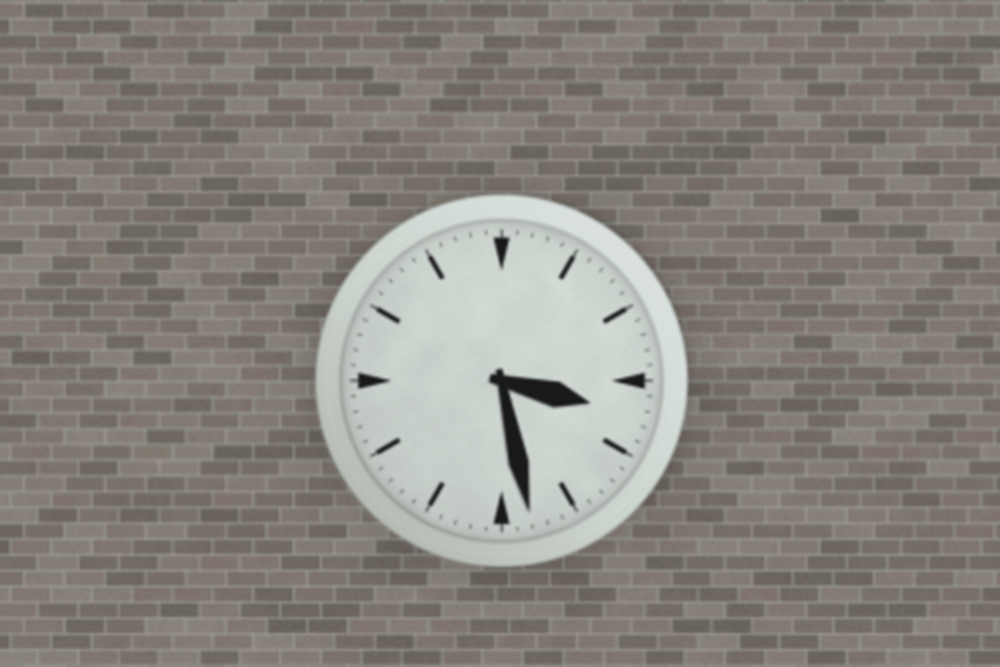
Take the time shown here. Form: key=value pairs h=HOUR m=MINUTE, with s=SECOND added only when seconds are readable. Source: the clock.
h=3 m=28
